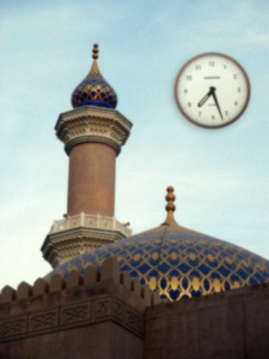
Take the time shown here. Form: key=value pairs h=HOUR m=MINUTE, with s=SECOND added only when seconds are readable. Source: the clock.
h=7 m=27
